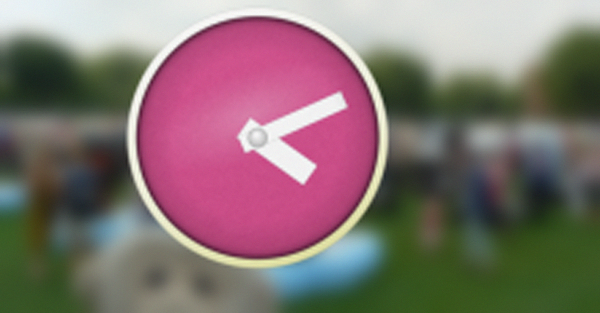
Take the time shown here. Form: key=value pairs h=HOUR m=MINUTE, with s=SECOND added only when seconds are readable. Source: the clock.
h=4 m=11
